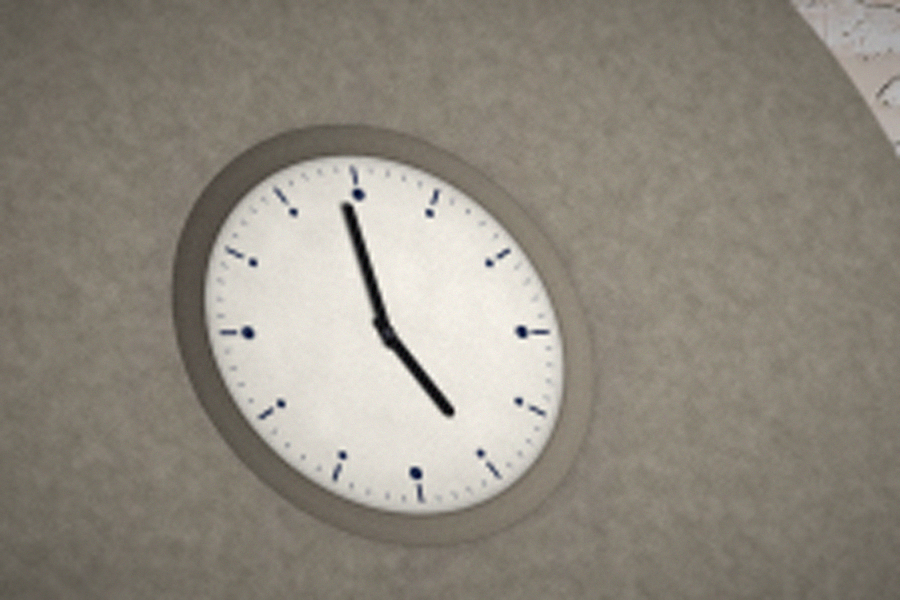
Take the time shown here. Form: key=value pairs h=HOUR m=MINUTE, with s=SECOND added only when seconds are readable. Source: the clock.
h=4 m=59
